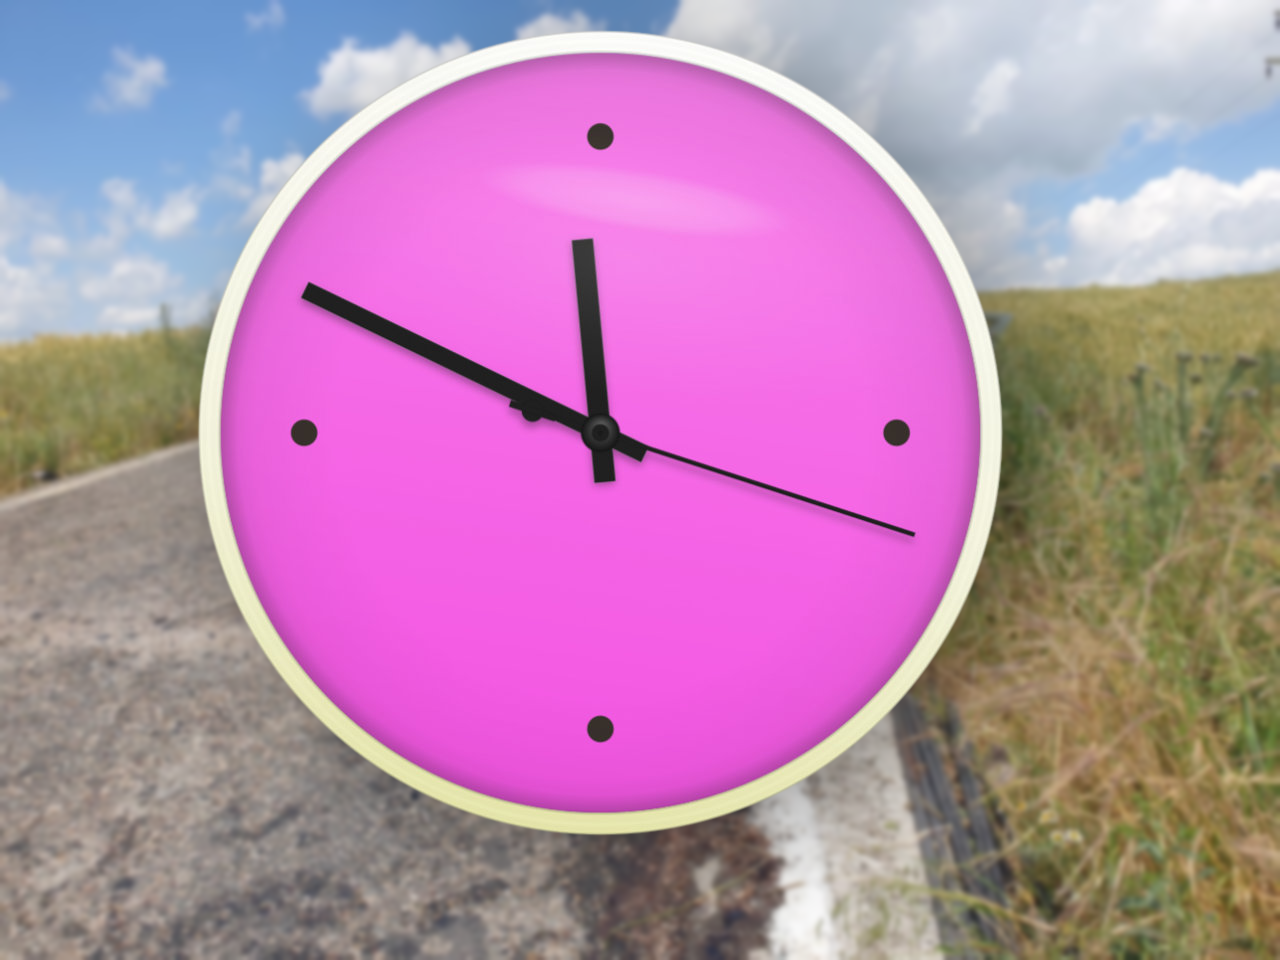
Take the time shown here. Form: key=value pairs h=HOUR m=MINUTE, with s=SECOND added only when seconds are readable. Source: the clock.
h=11 m=49 s=18
